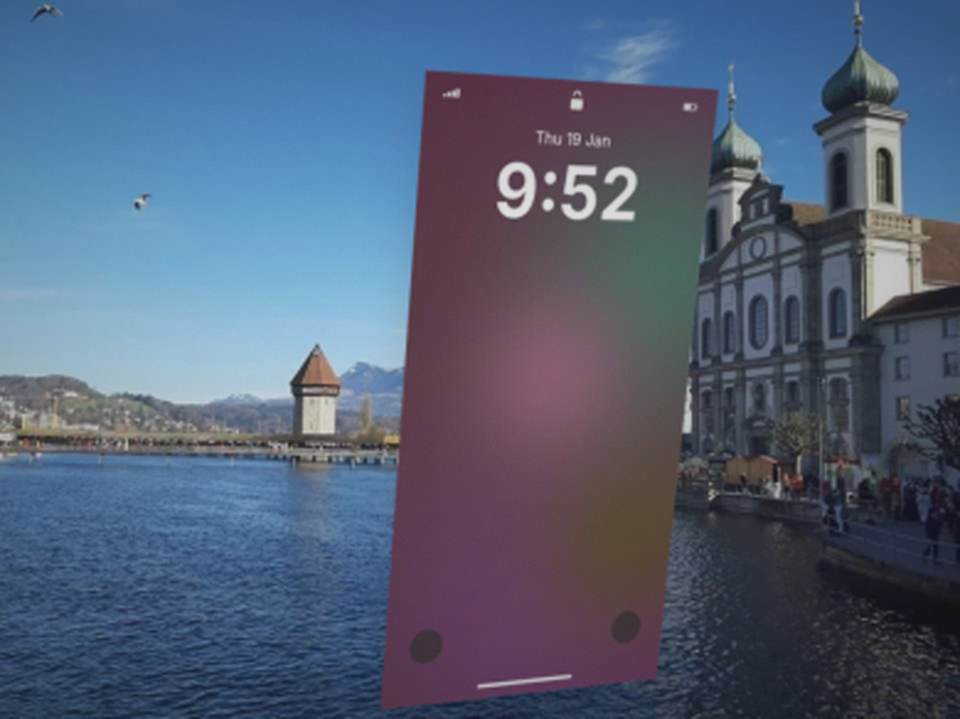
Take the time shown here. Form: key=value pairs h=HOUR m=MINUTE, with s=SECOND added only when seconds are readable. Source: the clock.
h=9 m=52
